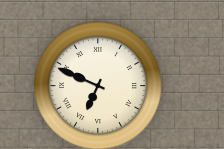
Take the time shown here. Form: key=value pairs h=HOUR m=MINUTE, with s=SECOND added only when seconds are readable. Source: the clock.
h=6 m=49
